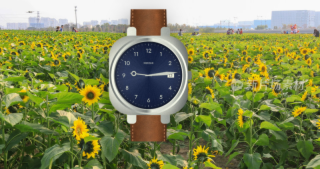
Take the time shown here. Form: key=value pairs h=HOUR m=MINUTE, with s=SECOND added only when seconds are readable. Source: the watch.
h=9 m=14
